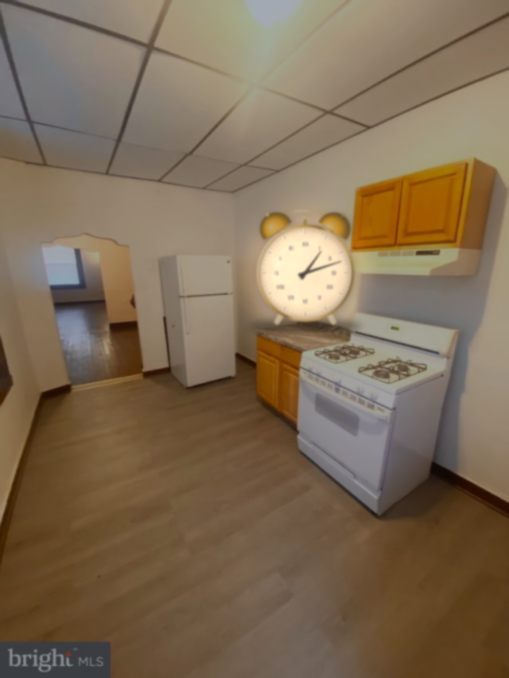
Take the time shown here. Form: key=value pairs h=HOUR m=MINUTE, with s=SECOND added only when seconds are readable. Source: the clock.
h=1 m=12
